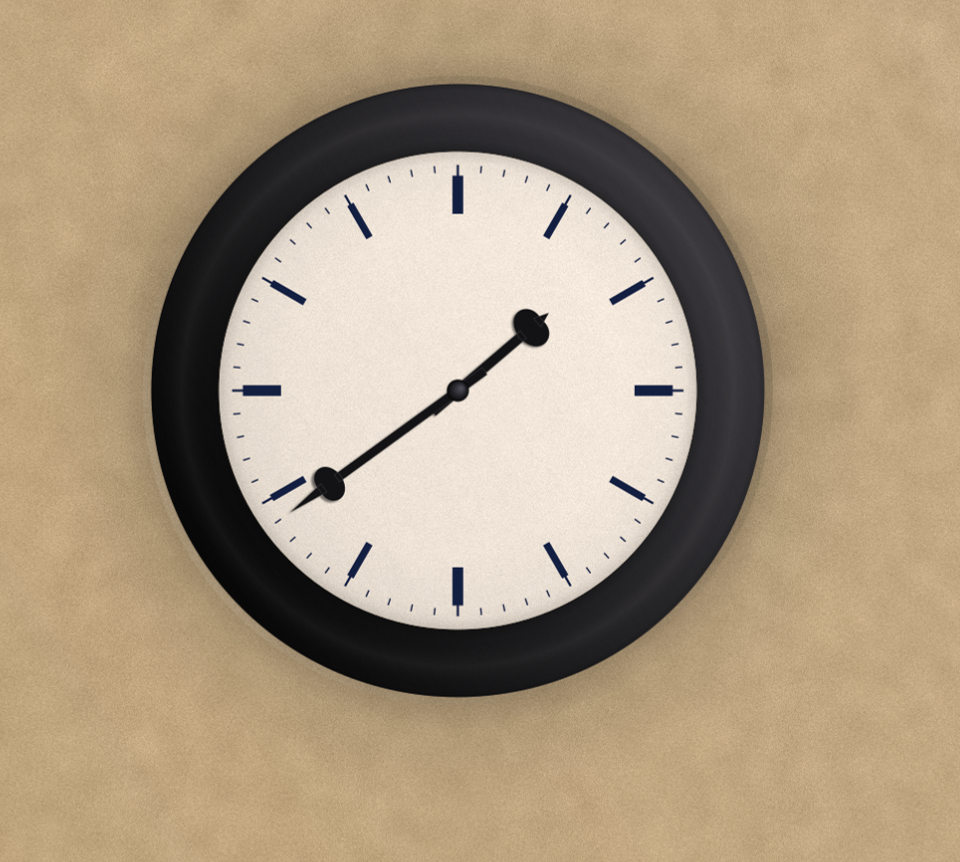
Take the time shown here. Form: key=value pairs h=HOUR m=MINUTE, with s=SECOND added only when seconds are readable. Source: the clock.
h=1 m=39
